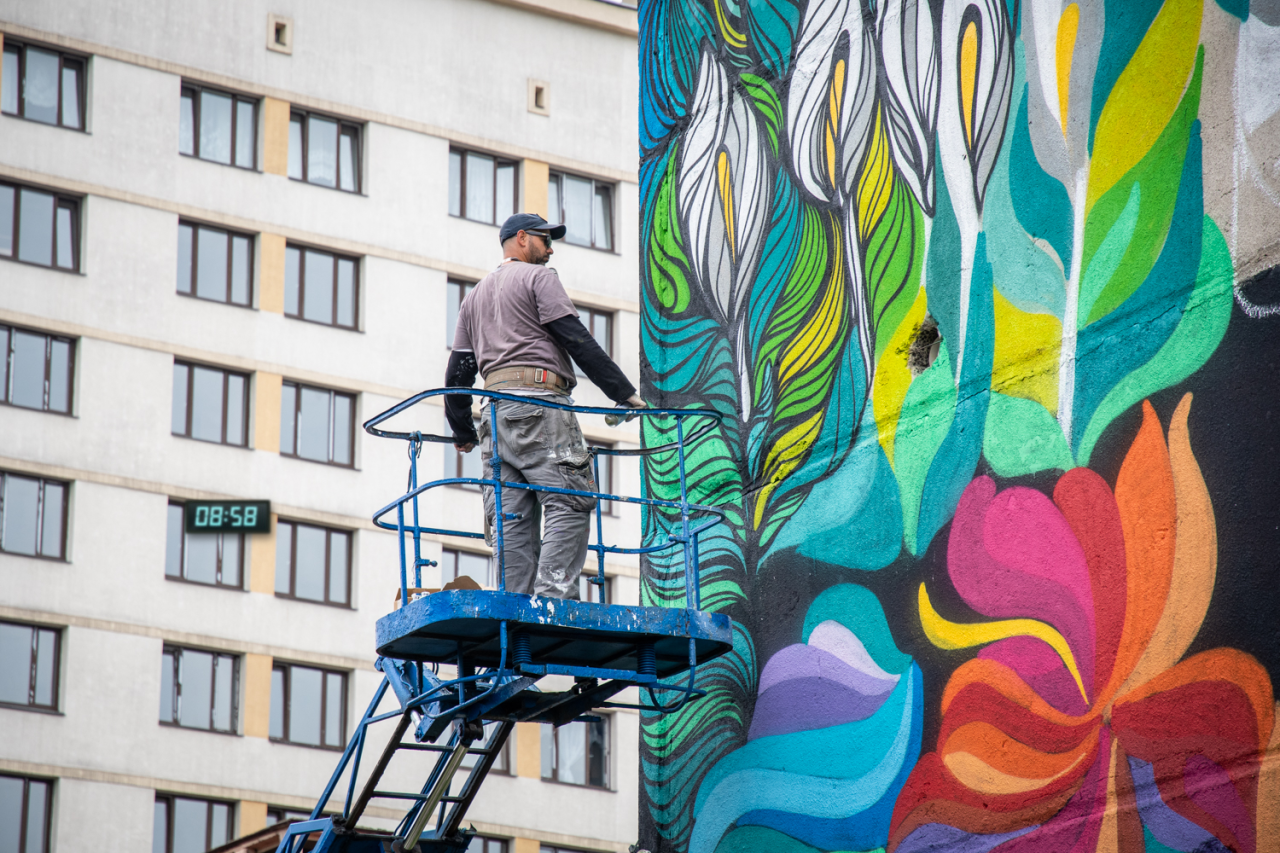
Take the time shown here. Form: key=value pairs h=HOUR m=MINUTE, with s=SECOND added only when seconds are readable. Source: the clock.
h=8 m=58
